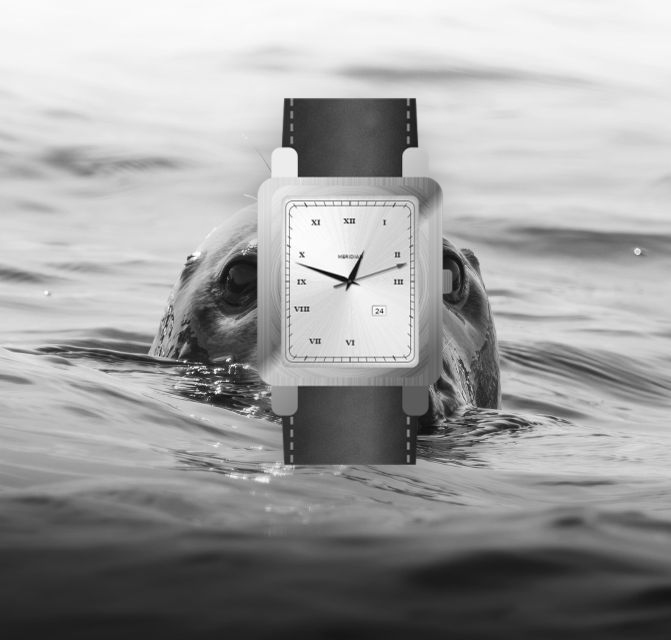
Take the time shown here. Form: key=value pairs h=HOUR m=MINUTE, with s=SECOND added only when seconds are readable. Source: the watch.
h=12 m=48 s=12
